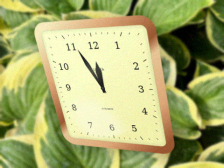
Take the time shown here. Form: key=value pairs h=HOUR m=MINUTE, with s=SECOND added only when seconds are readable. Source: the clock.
h=11 m=56
